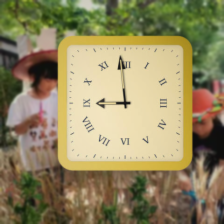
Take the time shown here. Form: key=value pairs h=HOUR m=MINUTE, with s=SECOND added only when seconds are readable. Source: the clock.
h=8 m=59
